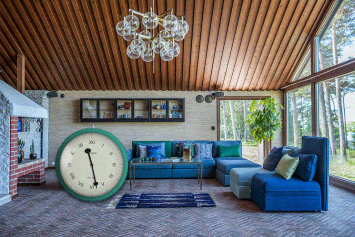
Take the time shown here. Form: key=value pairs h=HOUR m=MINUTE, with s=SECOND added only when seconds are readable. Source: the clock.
h=11 m=28
